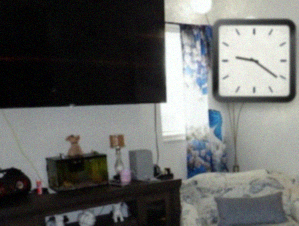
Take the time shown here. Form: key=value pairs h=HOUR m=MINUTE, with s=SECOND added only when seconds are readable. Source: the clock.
h=9 m=21
